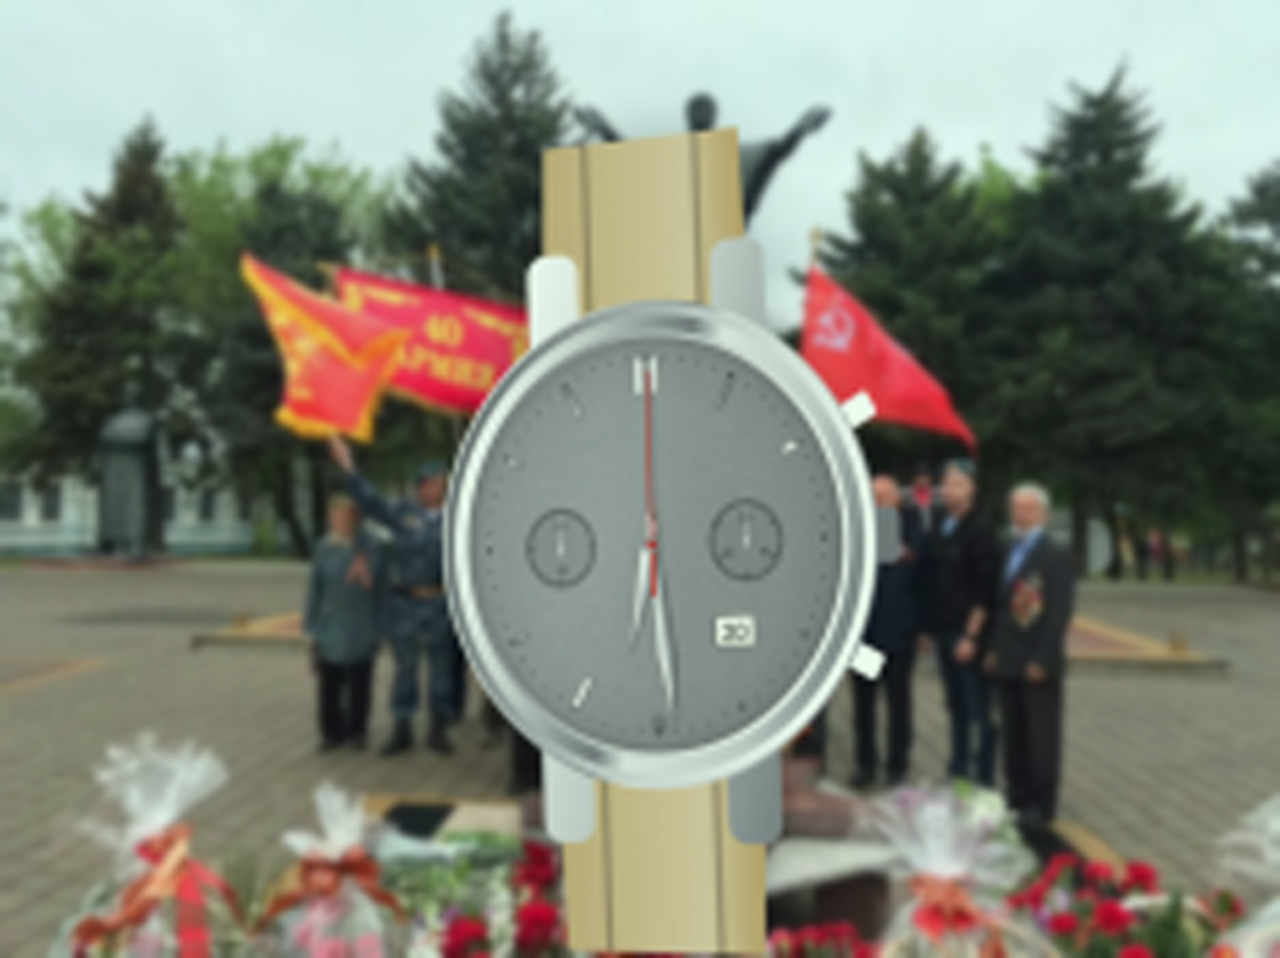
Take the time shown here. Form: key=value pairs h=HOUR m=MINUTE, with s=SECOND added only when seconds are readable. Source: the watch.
h=6 m=29
